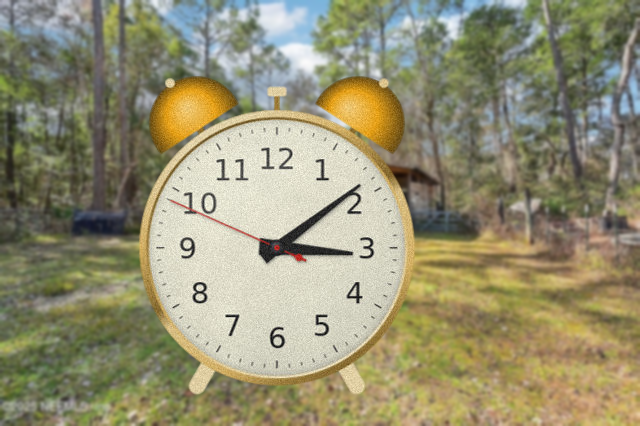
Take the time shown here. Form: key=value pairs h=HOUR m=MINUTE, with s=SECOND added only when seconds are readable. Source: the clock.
h=3 m=8 s=49
